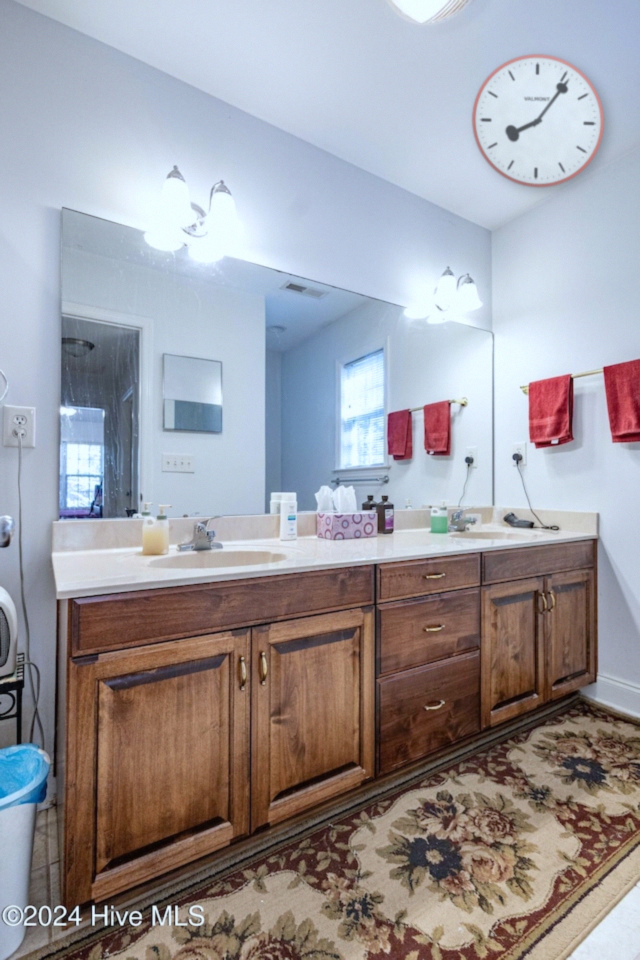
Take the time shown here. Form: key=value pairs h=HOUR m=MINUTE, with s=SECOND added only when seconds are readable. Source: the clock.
h=8 m=6
